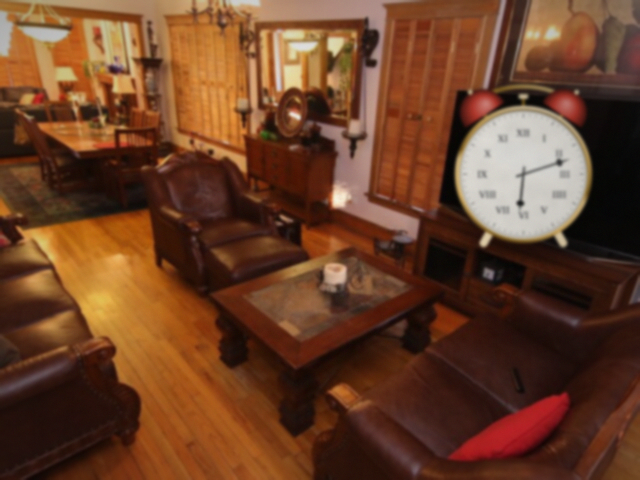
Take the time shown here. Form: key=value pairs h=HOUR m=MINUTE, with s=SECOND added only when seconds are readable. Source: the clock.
h=6 m=12
